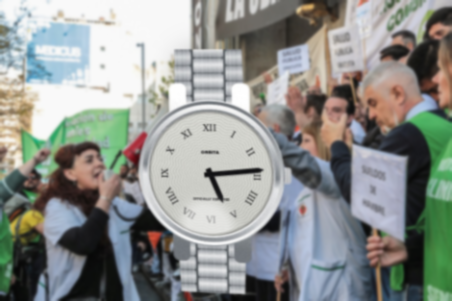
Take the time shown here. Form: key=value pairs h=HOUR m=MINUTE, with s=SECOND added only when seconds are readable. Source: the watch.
h=5 m=14
